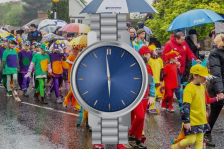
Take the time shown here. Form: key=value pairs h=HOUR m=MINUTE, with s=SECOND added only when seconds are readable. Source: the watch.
h=5 m=59
